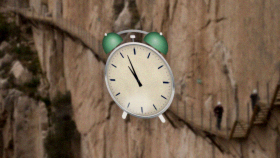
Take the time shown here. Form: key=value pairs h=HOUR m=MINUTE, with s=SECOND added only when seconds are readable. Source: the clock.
h=10 m=57
